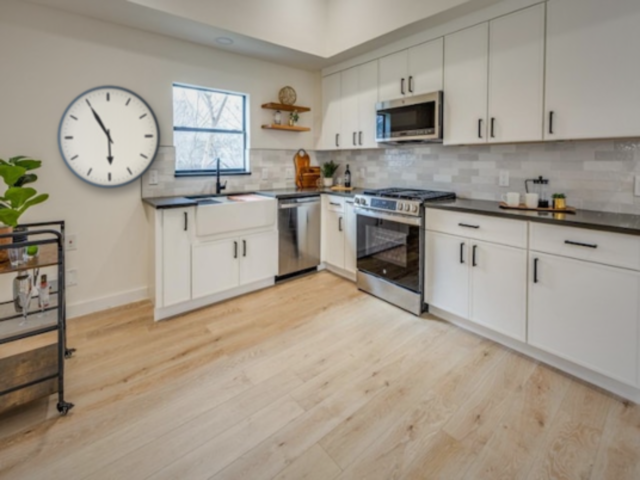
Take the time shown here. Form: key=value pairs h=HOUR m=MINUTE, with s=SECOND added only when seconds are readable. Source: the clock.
h=5 m=55
